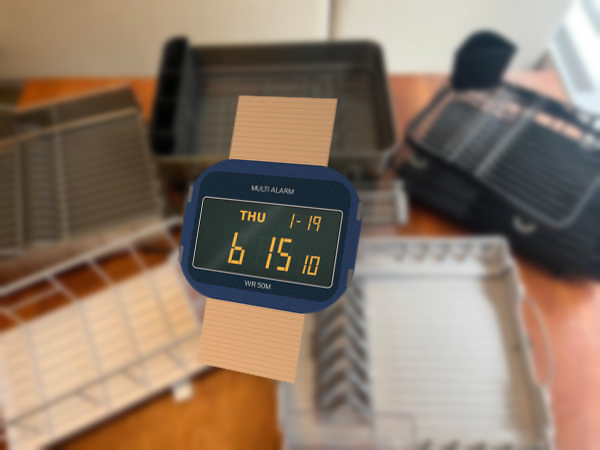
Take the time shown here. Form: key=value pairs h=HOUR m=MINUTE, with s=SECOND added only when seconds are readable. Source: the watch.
h=6 m=15 s=10
